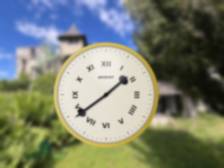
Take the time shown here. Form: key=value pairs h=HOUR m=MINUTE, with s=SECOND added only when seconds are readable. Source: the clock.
h=1 m=39
